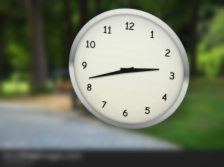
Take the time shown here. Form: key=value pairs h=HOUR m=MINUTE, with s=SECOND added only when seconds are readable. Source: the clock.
h=2 m=42
